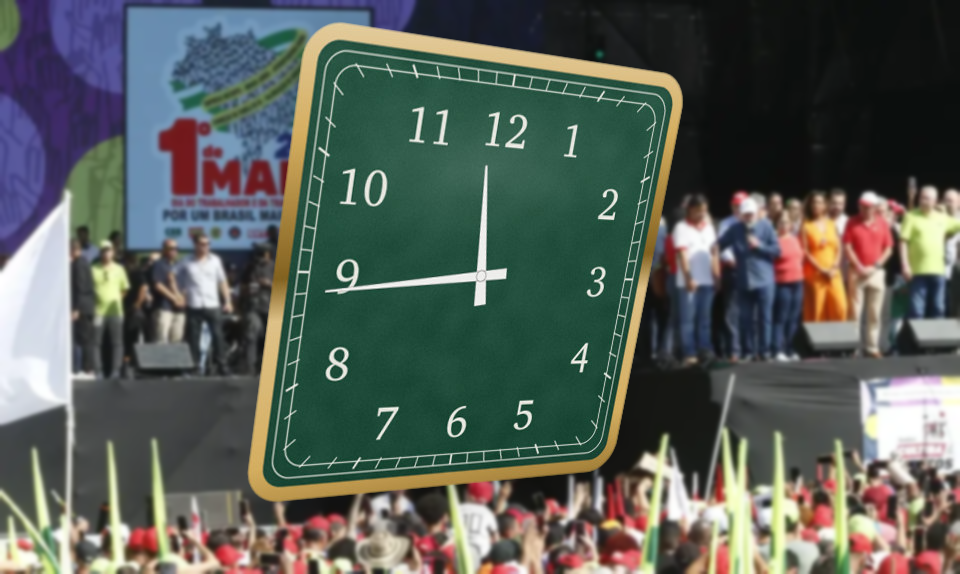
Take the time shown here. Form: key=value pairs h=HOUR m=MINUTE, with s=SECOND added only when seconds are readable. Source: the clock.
h=11 m=44
